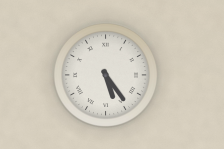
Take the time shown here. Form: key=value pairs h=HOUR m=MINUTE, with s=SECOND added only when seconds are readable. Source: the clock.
h=5 m=24
